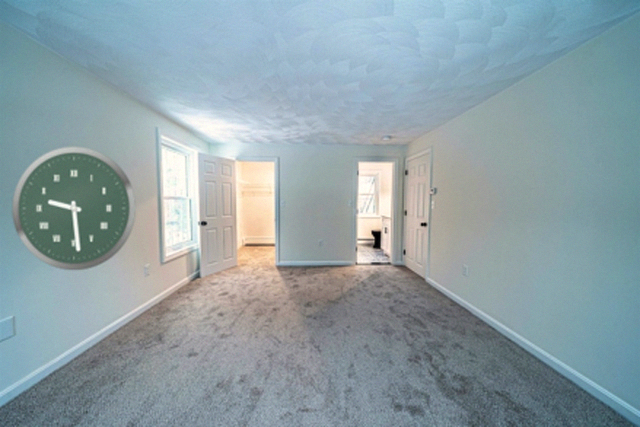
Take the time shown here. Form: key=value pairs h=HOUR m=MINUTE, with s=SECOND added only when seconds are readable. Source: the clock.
h=9 m=29
